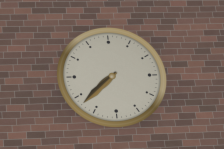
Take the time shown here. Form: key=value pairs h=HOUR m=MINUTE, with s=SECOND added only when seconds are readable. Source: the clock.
h=7 m=38
